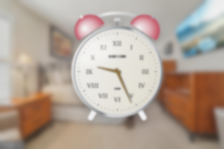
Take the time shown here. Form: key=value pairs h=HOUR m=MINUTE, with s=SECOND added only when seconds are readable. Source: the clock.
h=9 m=26
